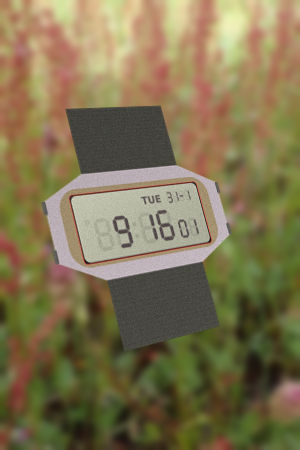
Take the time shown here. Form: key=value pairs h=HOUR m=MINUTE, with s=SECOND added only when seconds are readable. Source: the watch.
h=9 m=16 s=1
